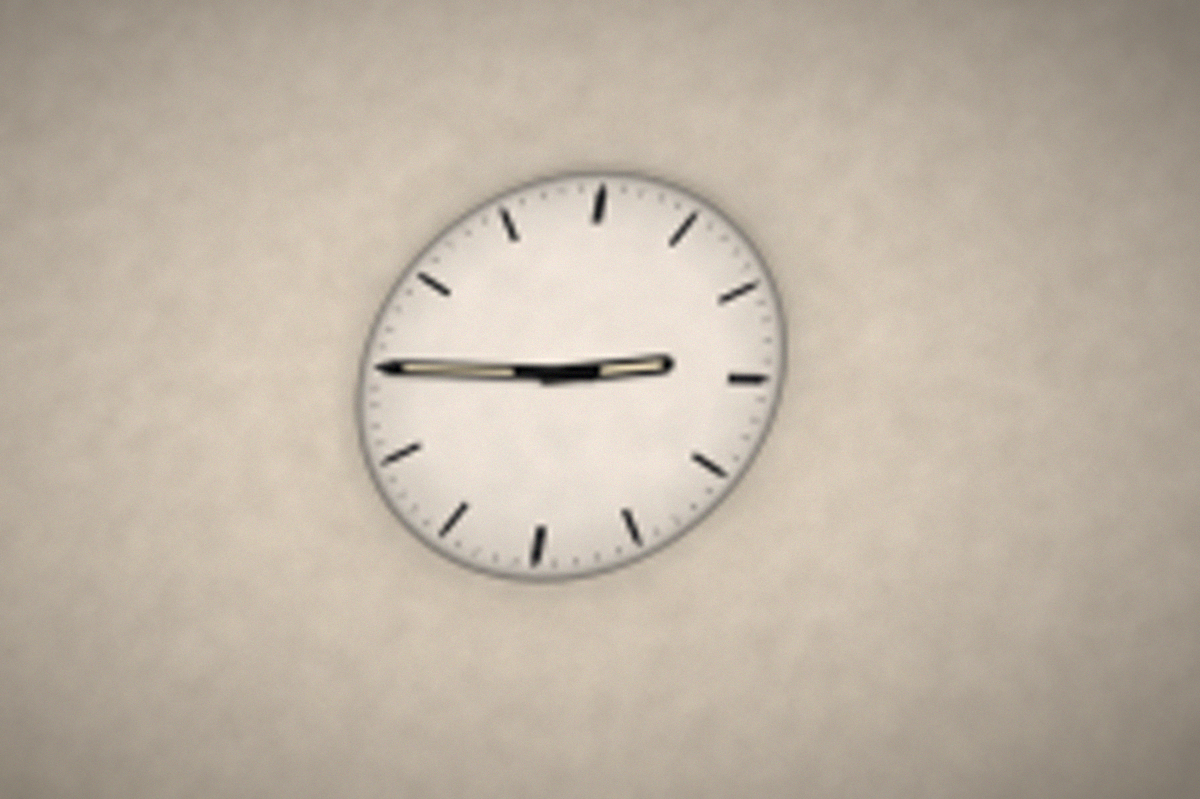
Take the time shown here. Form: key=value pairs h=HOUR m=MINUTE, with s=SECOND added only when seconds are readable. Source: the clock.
h=2 m=45
